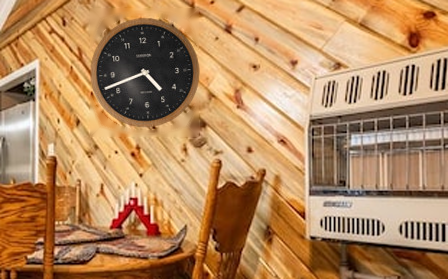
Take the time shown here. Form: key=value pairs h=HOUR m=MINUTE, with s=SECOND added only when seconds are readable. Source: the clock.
h=4 m=42
